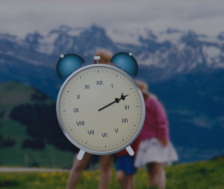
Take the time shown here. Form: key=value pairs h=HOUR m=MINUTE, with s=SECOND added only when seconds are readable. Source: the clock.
h=2 m=11
